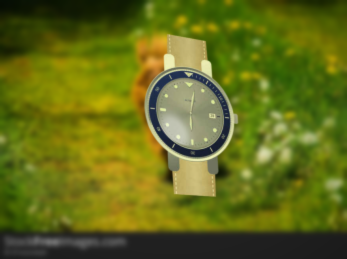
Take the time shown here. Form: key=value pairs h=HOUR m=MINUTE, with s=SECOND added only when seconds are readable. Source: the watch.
h=6 m=2
